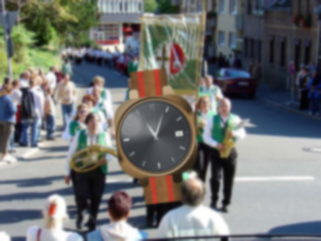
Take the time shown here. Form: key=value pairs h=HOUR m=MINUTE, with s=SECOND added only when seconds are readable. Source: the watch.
h=11 m=4
